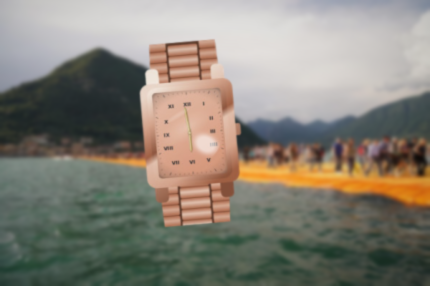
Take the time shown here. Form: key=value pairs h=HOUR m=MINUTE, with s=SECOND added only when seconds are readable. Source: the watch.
h=5 m=59
